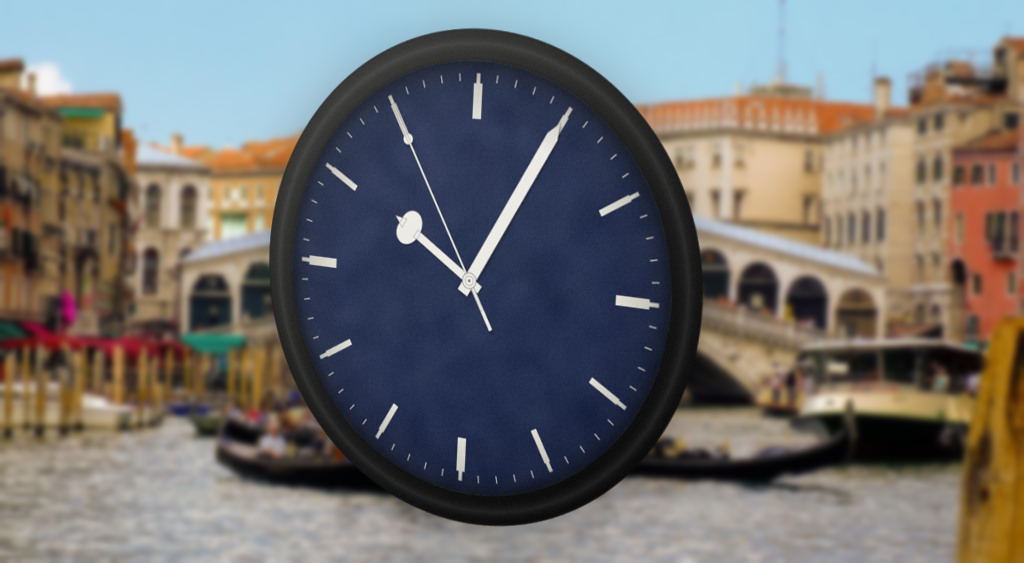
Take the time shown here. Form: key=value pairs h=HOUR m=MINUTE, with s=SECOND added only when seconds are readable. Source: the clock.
h=10 m=4 s=55
